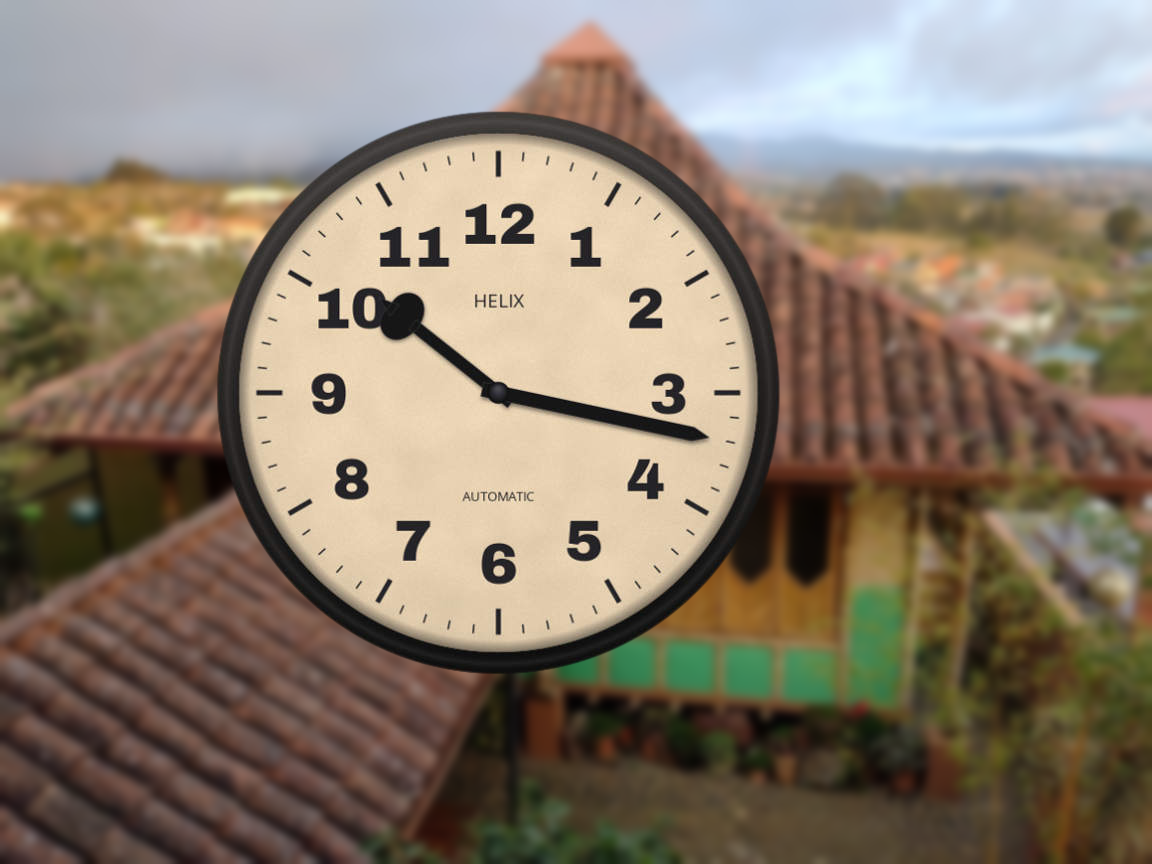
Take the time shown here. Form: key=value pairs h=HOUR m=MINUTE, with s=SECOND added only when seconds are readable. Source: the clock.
h=10 m=17
